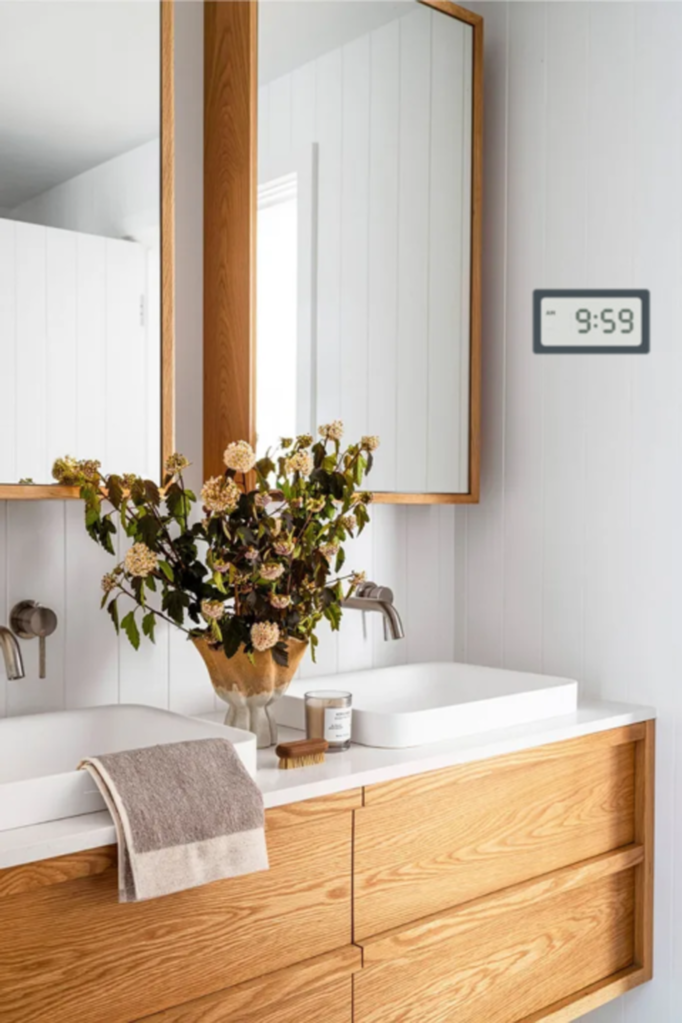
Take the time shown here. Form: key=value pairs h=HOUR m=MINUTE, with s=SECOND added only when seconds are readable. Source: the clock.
h=9 m=59
